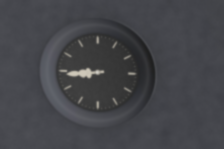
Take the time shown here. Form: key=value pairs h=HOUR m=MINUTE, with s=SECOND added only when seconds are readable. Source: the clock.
h=8 m=44
